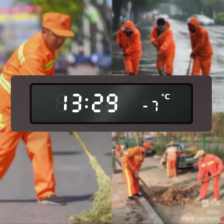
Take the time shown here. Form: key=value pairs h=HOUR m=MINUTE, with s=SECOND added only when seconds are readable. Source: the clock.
h=13 m=29
